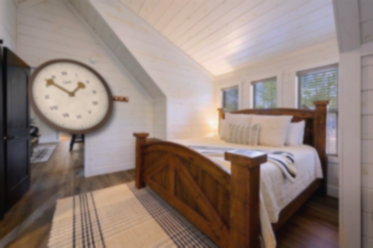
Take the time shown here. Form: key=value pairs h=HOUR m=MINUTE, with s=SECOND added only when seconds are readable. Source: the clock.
h=1 m=52
